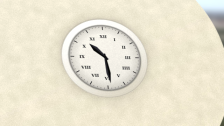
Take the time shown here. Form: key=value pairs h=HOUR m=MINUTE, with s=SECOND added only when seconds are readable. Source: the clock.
h=10 m=29
